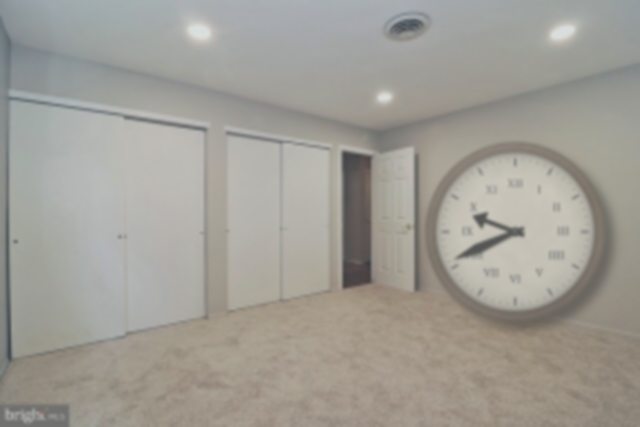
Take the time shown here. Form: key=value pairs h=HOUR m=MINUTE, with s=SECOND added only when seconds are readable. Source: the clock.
h=9 m=41
